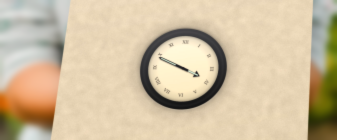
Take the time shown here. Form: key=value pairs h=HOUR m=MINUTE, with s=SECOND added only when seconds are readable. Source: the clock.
h=3 m=49
